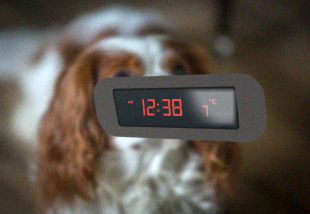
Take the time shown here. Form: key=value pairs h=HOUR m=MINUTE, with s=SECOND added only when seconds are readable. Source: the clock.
h=12 m=38
